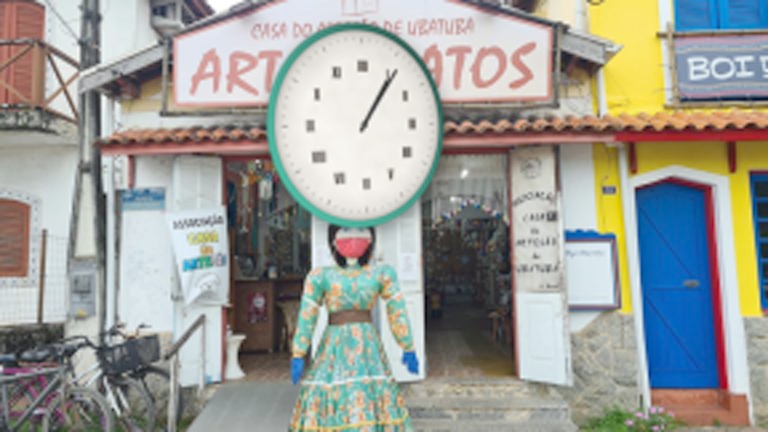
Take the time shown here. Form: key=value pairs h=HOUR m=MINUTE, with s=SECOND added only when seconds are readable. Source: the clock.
h=1 m=6
